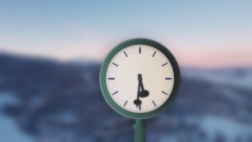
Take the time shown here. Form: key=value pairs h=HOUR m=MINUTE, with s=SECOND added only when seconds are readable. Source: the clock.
h=5 m=31
